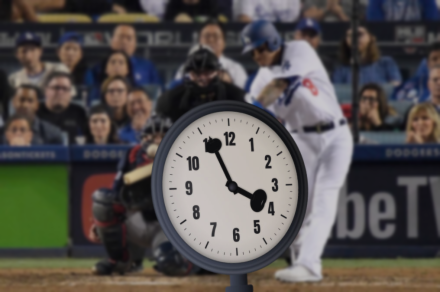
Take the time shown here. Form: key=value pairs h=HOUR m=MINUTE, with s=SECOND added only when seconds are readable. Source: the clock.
h=3 m=56
